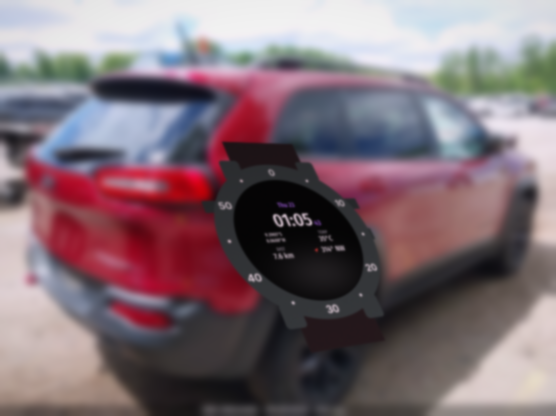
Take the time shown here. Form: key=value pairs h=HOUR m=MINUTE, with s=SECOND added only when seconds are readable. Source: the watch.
h=1 m=5
